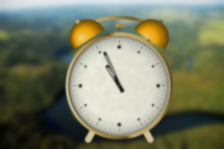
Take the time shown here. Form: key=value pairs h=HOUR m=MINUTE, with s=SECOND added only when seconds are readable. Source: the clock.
h=10 m=56
